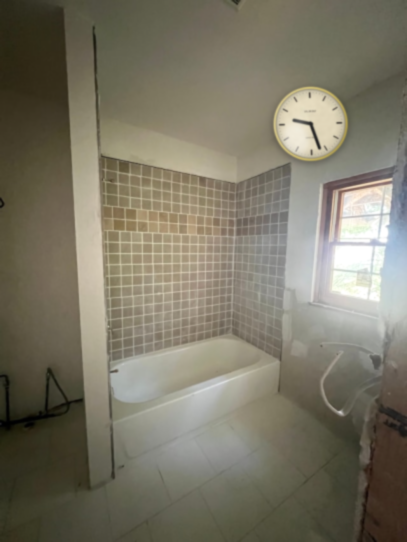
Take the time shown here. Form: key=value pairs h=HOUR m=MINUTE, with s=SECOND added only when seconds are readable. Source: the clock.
h=9 m=27
